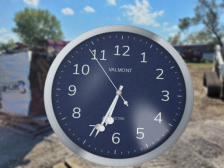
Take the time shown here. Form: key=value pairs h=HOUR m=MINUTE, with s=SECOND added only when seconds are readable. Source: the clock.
h=6 m=33 s=54
